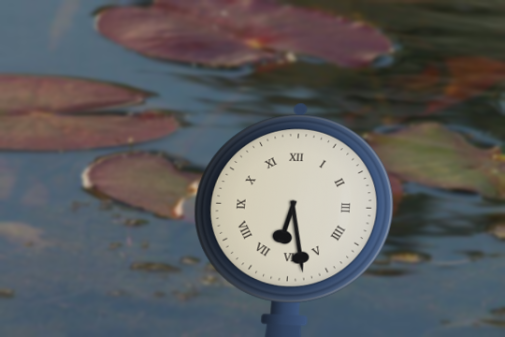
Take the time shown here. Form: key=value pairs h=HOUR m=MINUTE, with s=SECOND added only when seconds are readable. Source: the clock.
h=6 m=28
